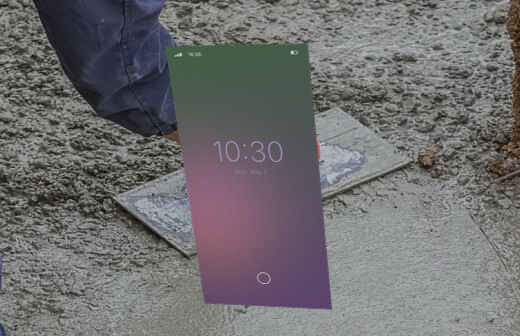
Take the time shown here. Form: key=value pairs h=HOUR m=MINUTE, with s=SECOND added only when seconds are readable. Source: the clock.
h=10 m=30
